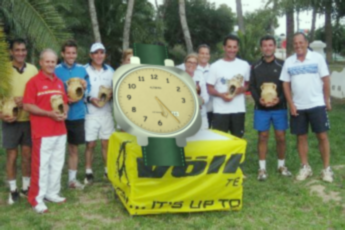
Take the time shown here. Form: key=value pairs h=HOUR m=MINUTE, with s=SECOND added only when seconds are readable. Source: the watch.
h=5 m=24
